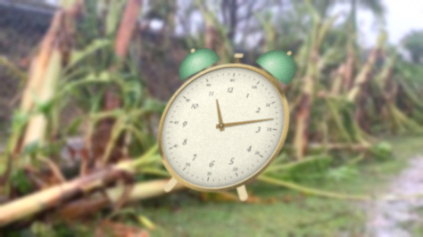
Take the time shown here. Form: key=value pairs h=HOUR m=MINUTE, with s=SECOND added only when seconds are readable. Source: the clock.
h=11 m=13
